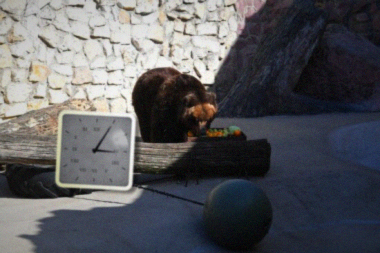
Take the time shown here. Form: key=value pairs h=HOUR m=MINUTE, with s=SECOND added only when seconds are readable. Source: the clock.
h=3 m=5
